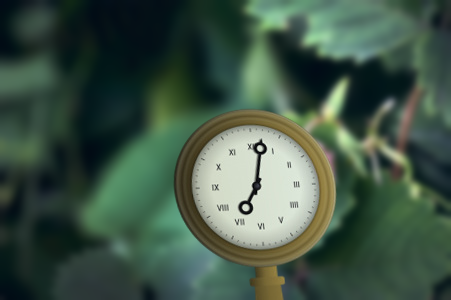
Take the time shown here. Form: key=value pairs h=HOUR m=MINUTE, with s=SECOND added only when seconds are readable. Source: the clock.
h=7 m=2
